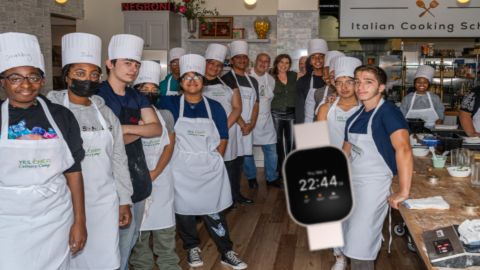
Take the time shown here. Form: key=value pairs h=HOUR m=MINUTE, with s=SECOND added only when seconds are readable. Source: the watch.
h=22 m=44
